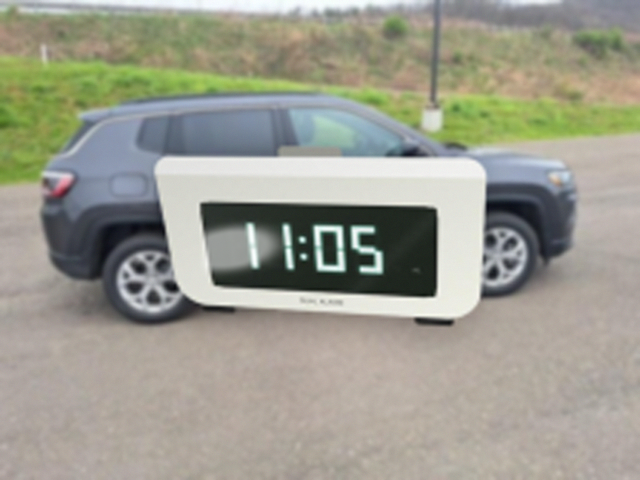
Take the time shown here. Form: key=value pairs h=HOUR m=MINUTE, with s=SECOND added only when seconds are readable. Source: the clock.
h=11 m=5
